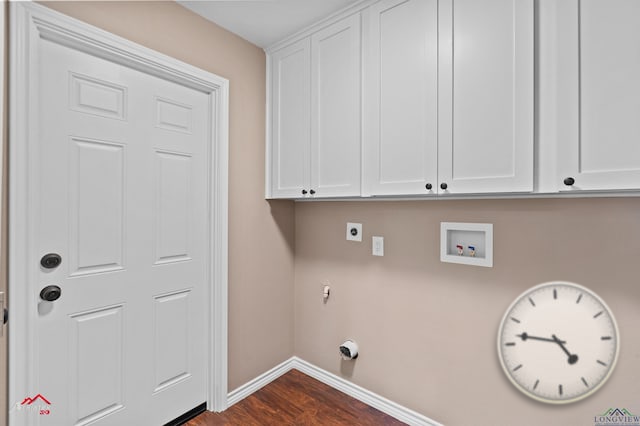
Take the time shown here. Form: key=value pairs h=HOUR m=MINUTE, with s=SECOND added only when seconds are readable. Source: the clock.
h=4 m=47
